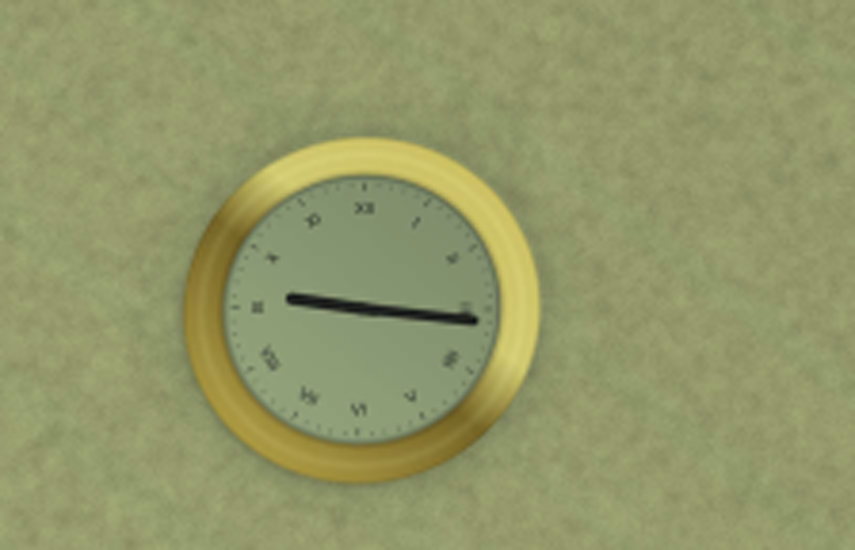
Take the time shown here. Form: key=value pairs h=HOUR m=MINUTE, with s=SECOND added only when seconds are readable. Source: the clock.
h=9 m=16
